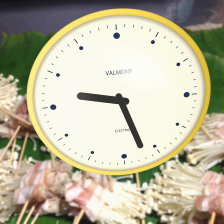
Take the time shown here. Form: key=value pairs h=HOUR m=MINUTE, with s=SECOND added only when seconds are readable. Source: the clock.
h=9 m=27
